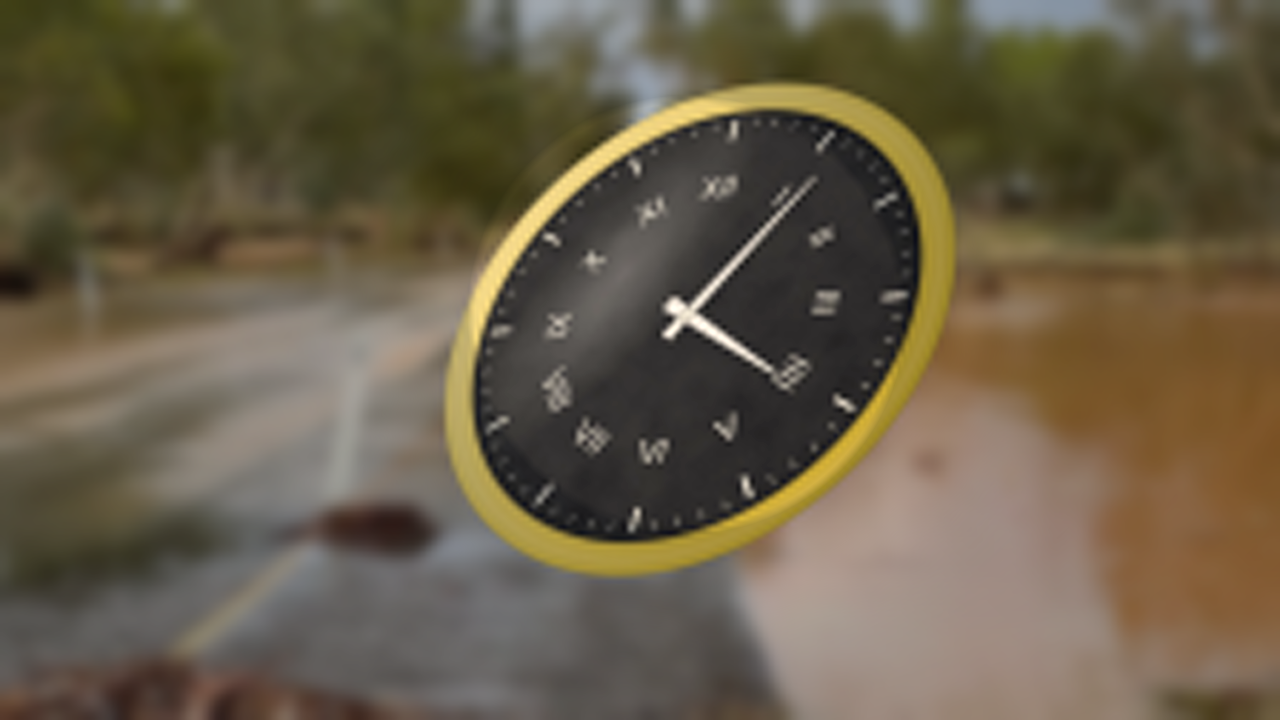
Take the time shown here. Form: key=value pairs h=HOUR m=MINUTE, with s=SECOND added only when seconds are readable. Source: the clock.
h=4 m=6
